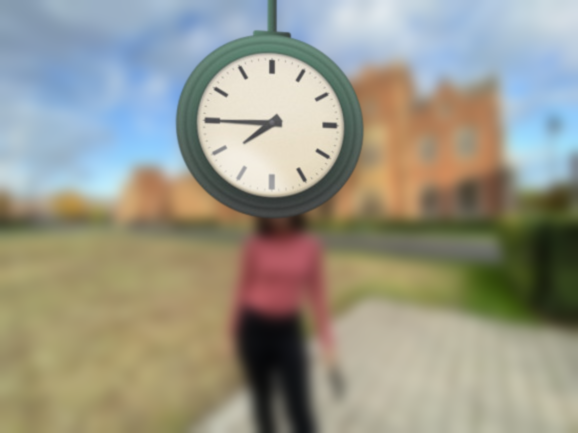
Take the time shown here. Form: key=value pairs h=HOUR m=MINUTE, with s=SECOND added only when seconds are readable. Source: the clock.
h=7 m=45
